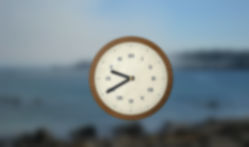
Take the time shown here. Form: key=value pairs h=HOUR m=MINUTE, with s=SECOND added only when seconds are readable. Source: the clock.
h=9 m=40
